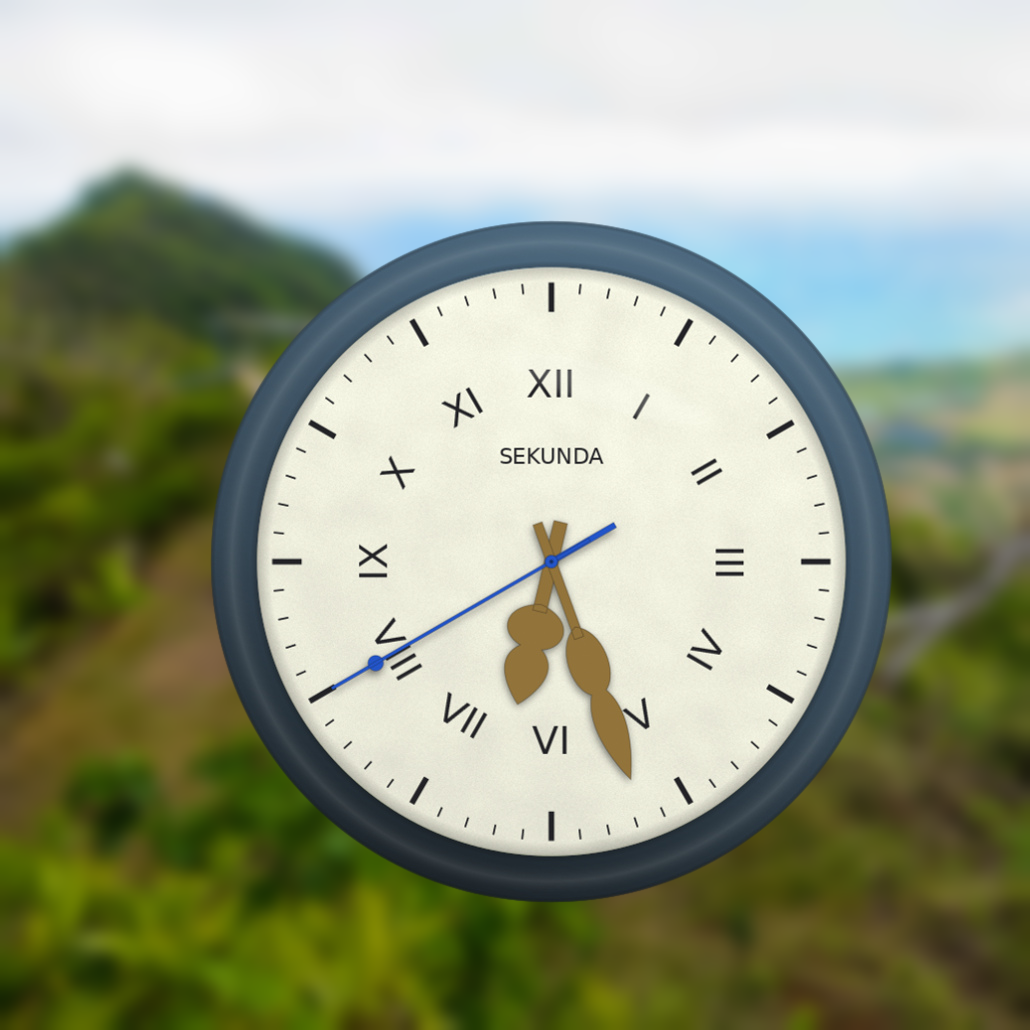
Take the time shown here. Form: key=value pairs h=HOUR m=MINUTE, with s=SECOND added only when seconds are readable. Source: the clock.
h=6 m=26 s=40
